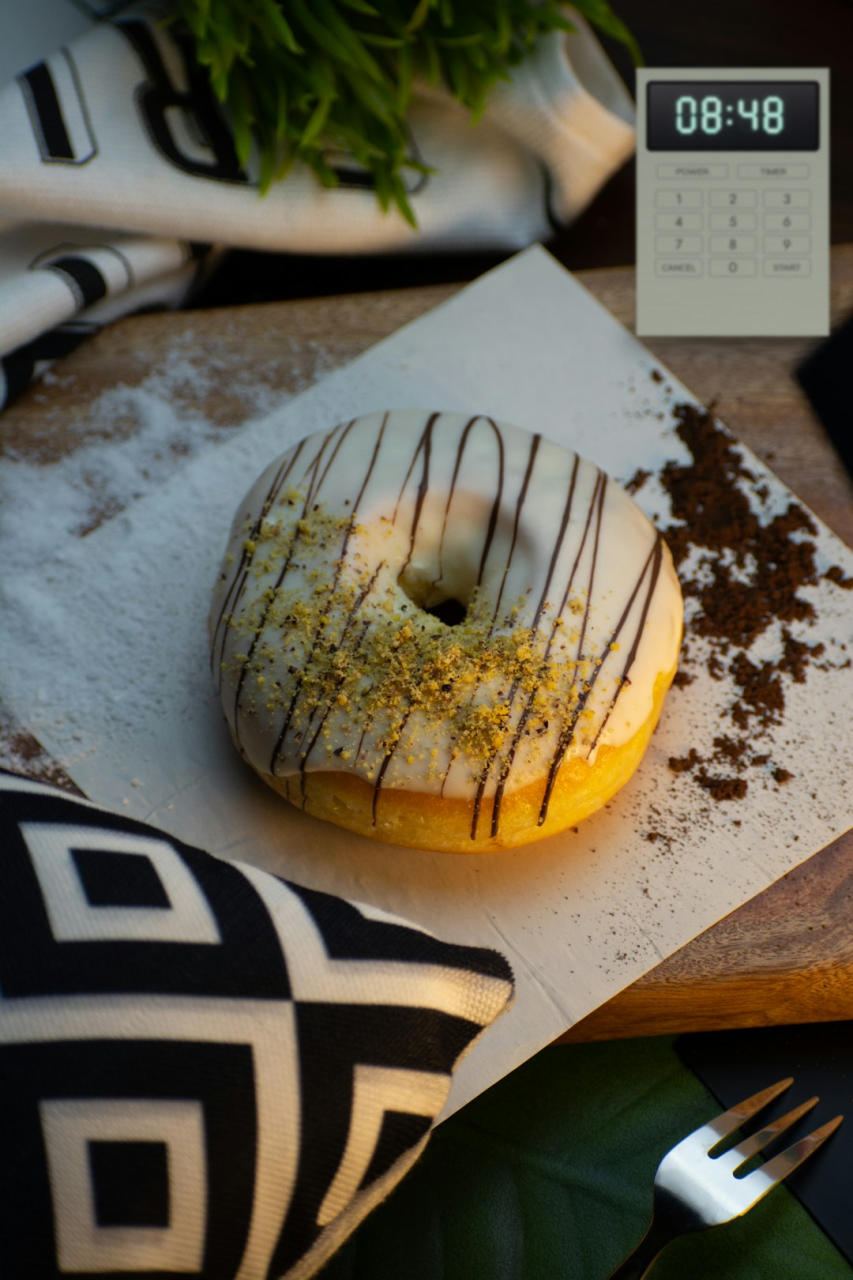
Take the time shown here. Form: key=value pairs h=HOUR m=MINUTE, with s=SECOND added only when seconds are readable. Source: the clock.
h=8 m=48
